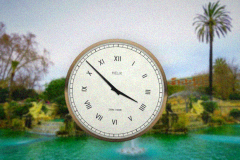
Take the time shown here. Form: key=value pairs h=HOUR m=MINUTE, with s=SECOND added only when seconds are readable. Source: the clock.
h=3 m=52
